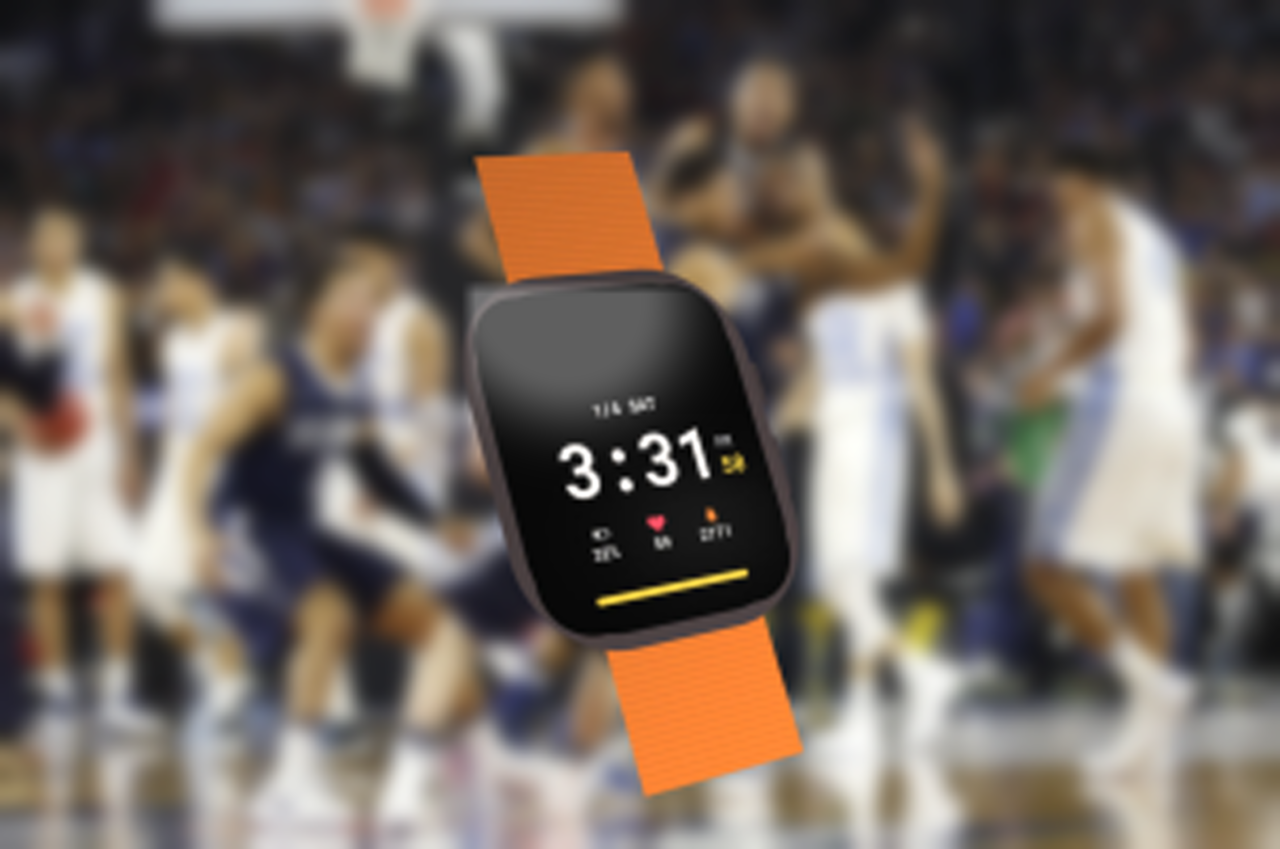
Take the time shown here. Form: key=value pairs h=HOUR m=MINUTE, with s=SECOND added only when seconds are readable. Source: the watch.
h=3 m=31
